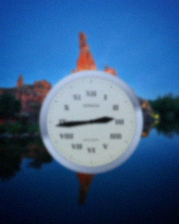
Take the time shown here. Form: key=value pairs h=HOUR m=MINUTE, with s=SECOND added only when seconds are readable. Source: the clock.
h=2 m=44
